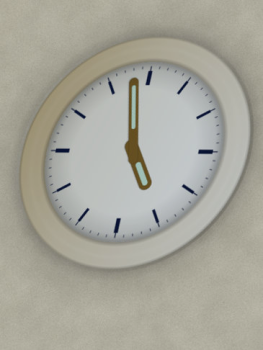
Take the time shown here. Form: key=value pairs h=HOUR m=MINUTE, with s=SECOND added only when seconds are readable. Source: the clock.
h=4 m=58
